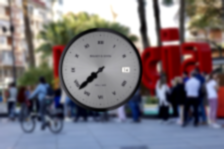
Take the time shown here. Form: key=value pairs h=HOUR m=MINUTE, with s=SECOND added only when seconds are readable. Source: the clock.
h=7 m=38
